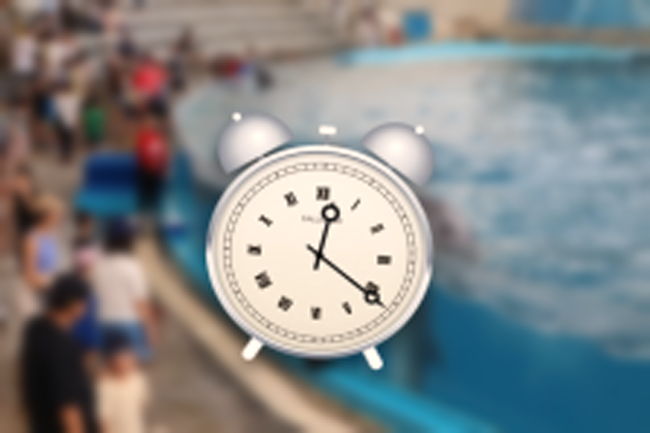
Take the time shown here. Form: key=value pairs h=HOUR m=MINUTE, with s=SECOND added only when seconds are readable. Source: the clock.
h=12 m=21
